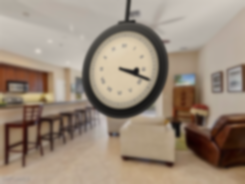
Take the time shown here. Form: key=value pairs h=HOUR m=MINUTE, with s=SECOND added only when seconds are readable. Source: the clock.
h=3 m=18
